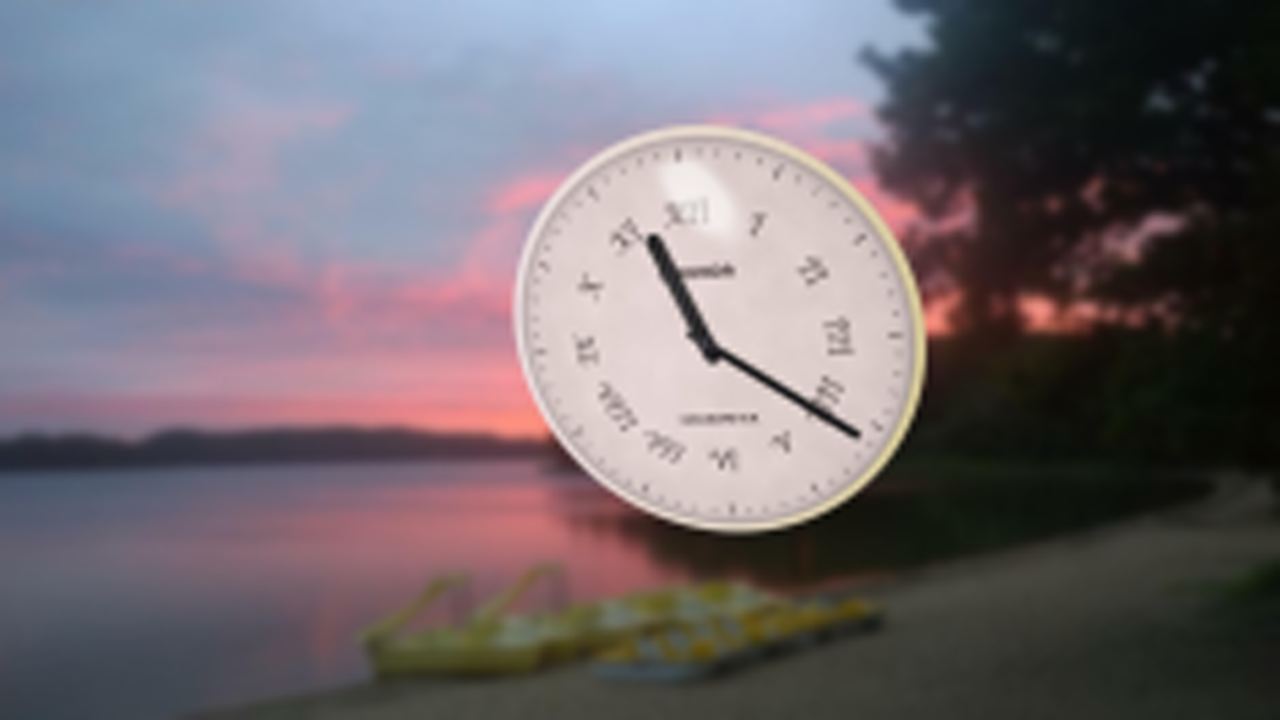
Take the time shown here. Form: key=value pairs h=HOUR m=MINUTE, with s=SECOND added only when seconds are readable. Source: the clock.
h=11 m=21
